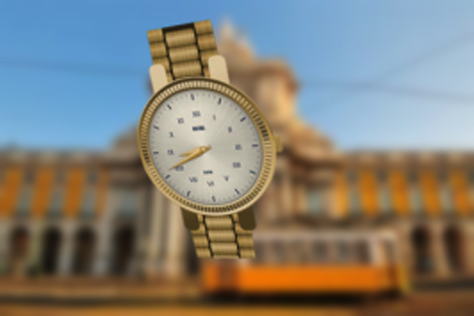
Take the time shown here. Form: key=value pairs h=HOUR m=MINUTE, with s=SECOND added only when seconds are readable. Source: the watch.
h=8 m=41
